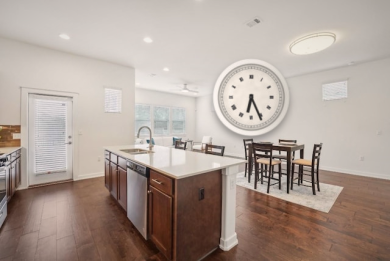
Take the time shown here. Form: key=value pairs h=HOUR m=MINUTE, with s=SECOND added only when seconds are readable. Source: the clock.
h=6 m=26
